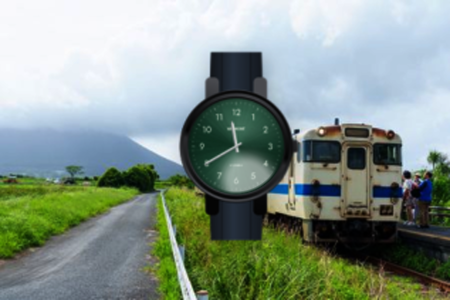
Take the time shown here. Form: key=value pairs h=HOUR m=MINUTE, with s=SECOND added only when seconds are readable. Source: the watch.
h=11 m=40
